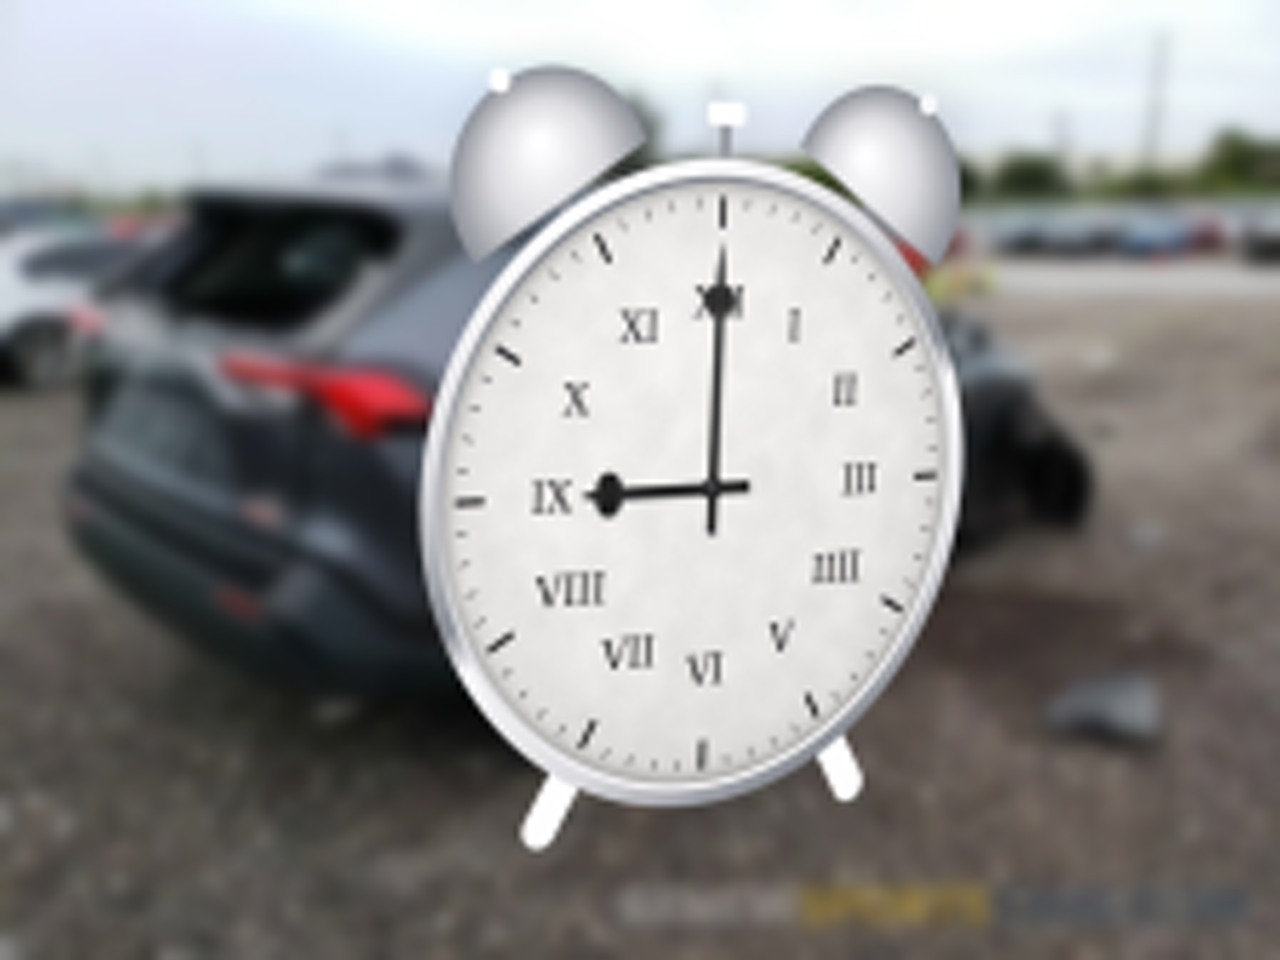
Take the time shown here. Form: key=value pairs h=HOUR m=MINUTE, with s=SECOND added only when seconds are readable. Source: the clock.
h=9 m=0
